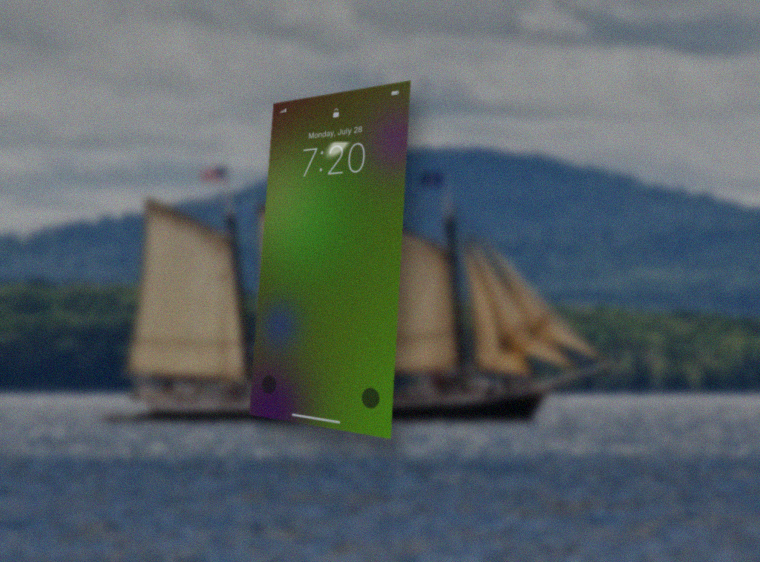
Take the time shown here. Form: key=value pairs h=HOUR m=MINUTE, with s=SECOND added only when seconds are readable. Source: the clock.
h=7 m=20
